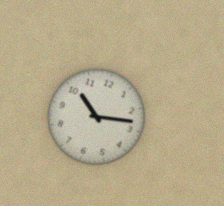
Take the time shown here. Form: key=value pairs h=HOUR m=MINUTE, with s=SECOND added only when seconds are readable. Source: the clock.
h=10 m=13
